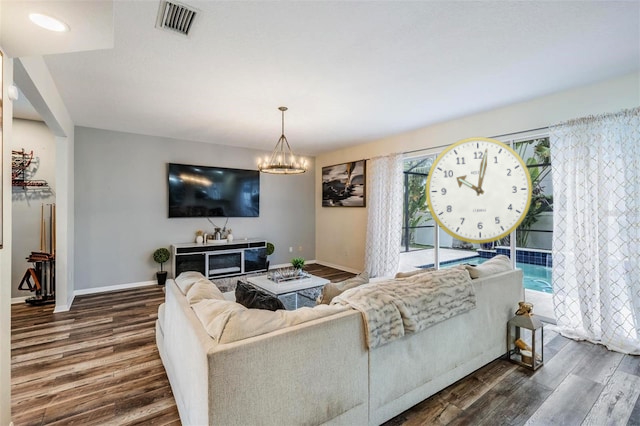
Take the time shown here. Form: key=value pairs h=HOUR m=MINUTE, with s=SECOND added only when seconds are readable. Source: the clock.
h=10 m=2
